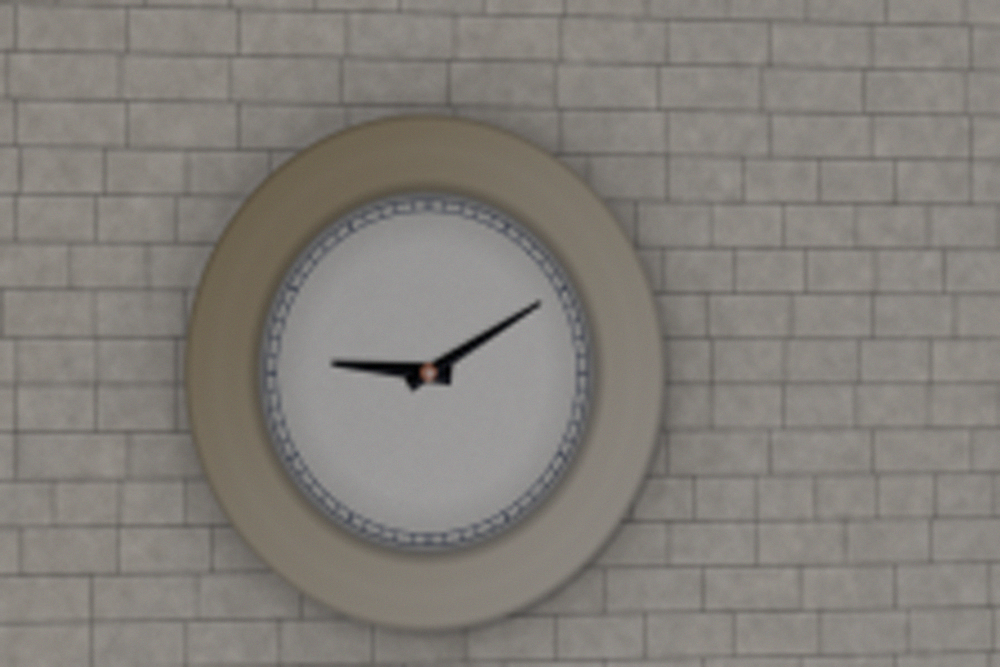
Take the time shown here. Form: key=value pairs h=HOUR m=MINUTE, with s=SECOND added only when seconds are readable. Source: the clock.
h=9 m=10
